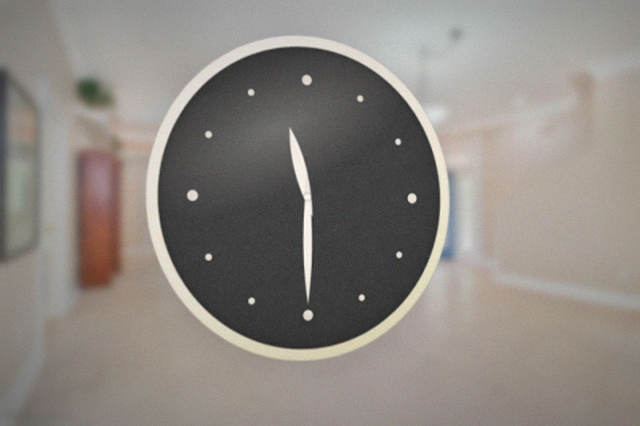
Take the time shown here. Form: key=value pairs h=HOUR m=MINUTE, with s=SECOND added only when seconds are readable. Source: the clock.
h=11 m=30
